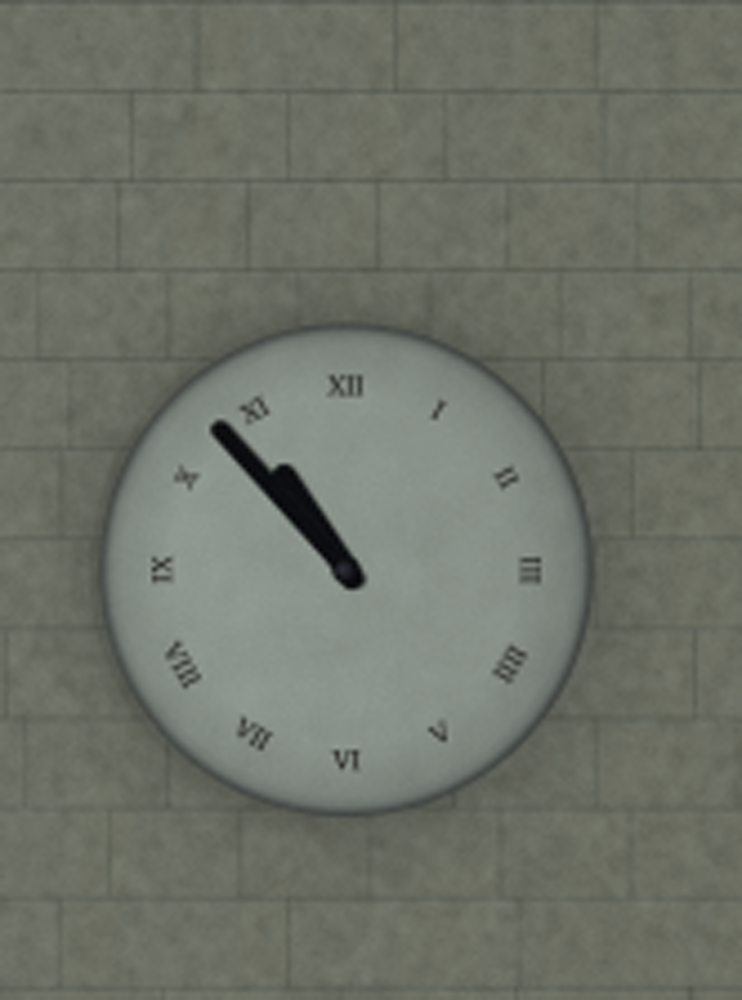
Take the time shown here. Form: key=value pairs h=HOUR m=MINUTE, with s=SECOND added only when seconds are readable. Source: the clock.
h=10 m=53
